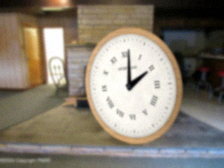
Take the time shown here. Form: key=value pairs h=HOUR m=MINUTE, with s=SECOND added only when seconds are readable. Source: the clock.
h=2 m=1
